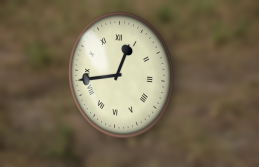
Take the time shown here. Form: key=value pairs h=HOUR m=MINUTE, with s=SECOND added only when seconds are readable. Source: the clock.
h=12 m=43
